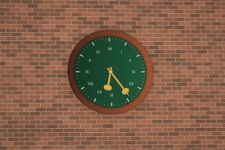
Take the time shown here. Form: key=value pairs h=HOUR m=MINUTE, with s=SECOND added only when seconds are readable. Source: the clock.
h=6 m=24
